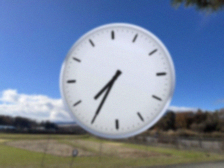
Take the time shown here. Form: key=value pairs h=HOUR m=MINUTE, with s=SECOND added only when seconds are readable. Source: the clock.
h=7 m=35
